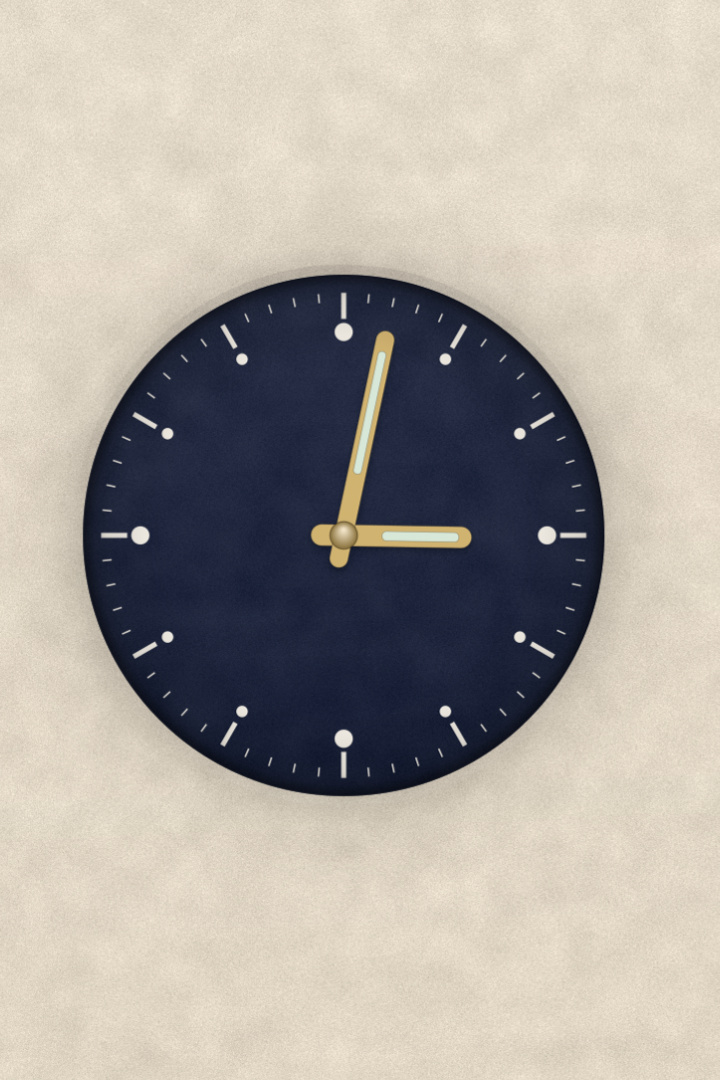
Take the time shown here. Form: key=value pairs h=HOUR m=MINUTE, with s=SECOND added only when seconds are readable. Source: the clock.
h=3 m=2
